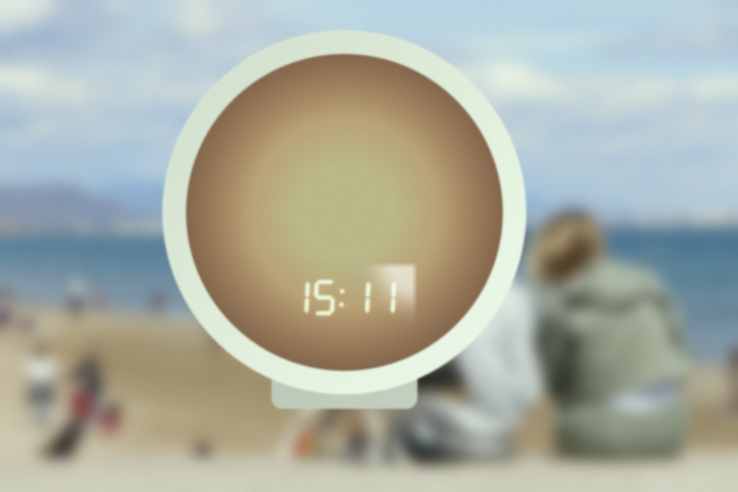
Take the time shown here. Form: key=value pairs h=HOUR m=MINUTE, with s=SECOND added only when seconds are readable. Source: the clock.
h=15 m=11
